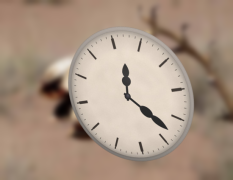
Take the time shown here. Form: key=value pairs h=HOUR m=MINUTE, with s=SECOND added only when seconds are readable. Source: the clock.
h=12 m=23
